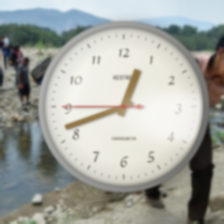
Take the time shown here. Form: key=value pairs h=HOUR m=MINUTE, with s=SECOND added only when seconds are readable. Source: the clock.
h=12 m=41 s=45
